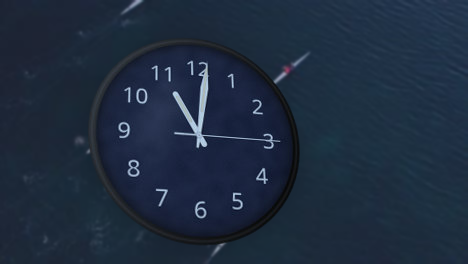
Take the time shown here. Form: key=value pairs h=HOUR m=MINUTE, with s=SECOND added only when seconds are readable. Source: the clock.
h=11 m=1 s=15
